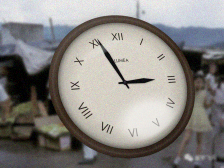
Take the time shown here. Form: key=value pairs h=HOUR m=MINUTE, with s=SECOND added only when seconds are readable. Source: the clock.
h=2 m=56
